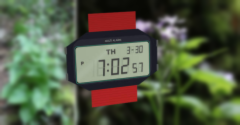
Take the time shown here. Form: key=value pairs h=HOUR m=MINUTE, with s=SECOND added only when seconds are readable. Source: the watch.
h=7 m=2 s=57
